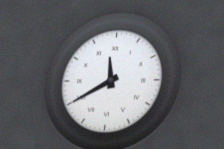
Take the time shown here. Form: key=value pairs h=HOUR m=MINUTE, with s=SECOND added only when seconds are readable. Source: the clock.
h=11 m=40
